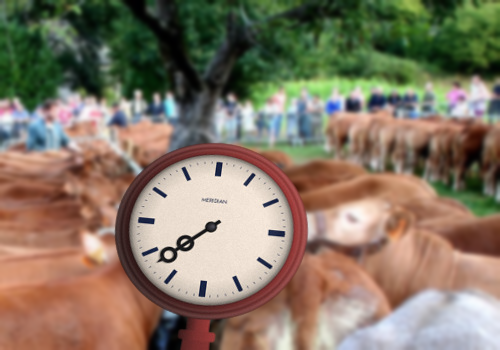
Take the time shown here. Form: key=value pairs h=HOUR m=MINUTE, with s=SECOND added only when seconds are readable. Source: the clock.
h=7 m=38
